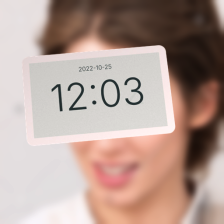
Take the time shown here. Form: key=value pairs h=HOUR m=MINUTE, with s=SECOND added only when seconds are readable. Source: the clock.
h=12 m=3
